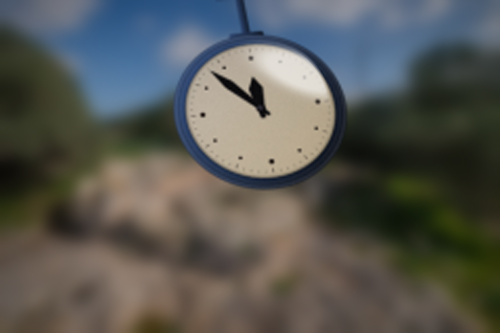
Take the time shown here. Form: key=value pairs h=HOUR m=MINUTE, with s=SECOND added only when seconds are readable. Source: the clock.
h=11 m=53
